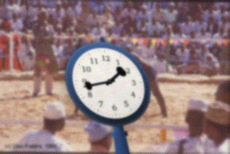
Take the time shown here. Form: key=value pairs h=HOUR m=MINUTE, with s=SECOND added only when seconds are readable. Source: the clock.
h=1 m=43
